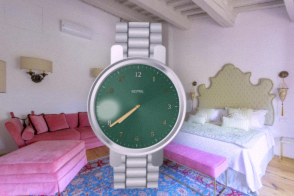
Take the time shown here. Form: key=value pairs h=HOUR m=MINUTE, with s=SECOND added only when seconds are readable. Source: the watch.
h=7 m=39
